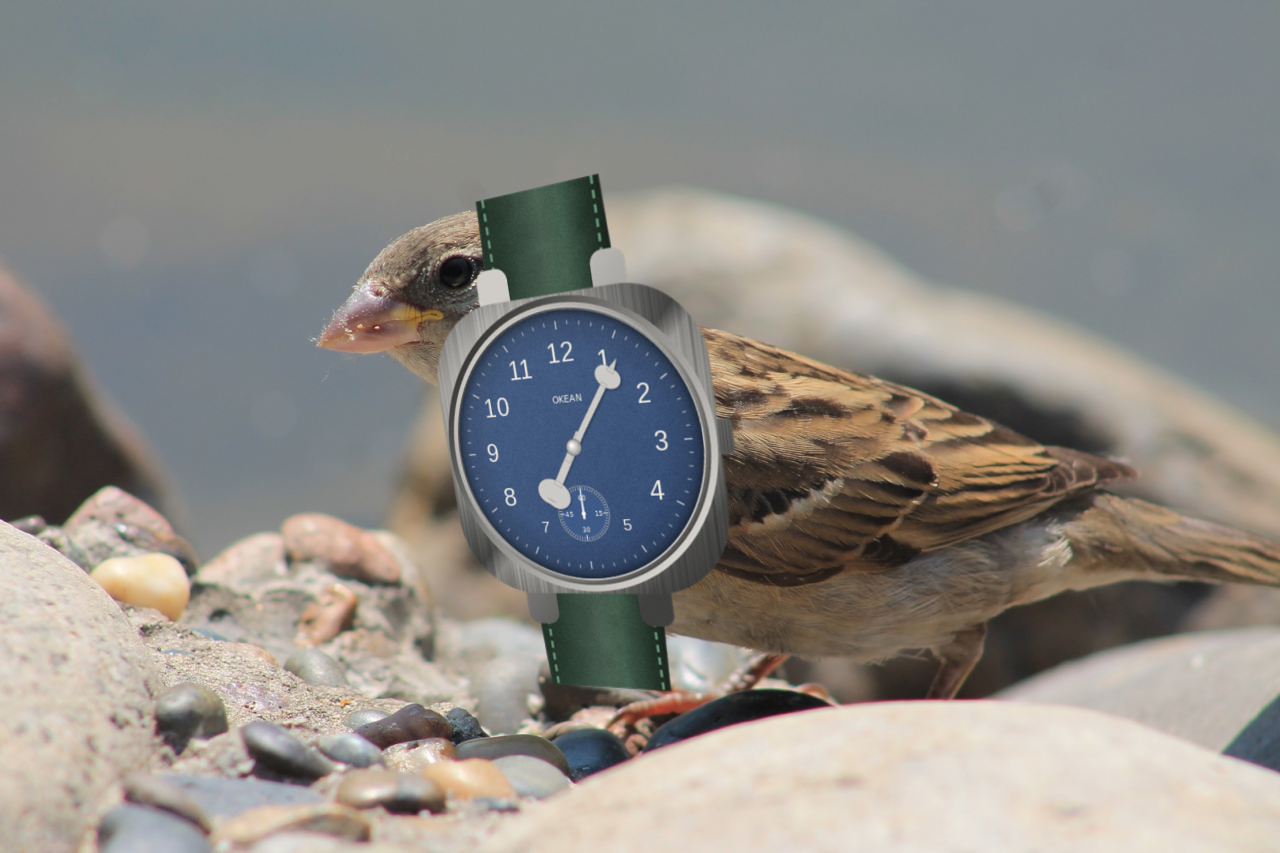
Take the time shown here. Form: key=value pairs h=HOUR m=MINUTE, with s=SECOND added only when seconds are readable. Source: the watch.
h=7 m=6
